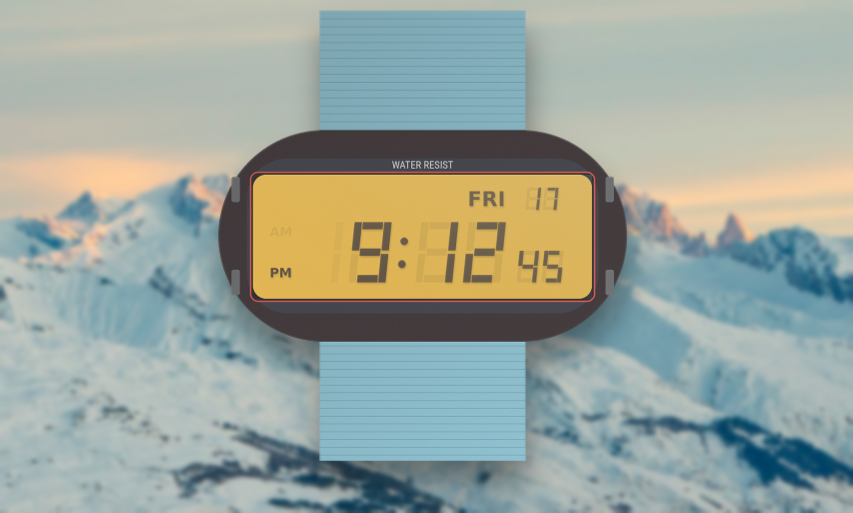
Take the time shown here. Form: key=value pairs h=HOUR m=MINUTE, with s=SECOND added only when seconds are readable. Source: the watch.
h=9 m=12 s=45
